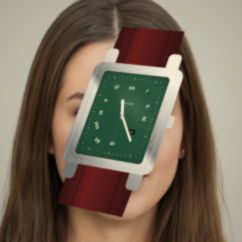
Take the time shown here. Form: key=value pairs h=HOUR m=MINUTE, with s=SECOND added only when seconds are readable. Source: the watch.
h=11 m=24
